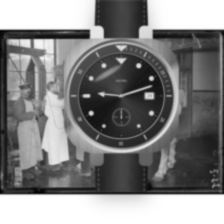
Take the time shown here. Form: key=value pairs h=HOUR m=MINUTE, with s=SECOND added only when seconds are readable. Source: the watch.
h=9 m=12
